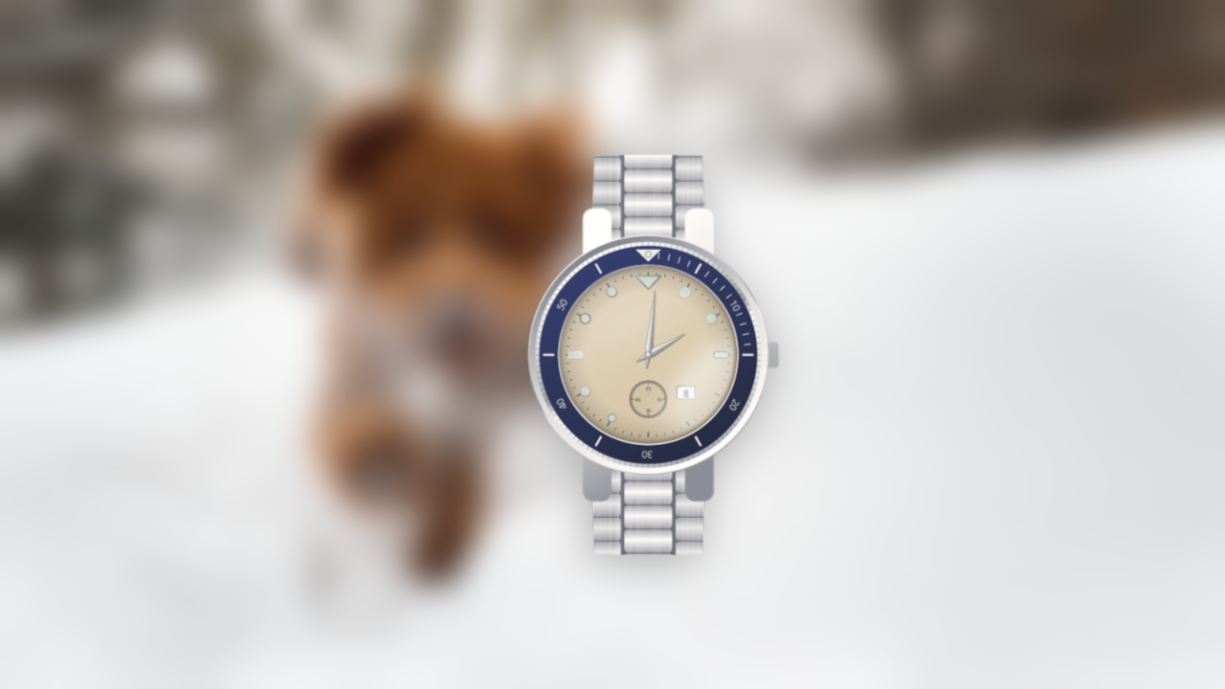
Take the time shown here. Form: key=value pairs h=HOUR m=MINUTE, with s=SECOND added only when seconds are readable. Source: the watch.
h=2 m=1
